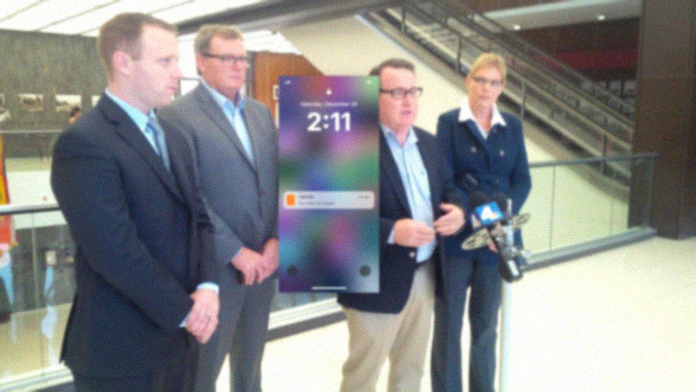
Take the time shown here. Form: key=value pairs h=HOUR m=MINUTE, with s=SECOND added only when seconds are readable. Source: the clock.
h=2 m=11
